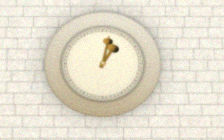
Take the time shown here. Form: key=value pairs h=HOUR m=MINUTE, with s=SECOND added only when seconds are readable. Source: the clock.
h=1 m=2
